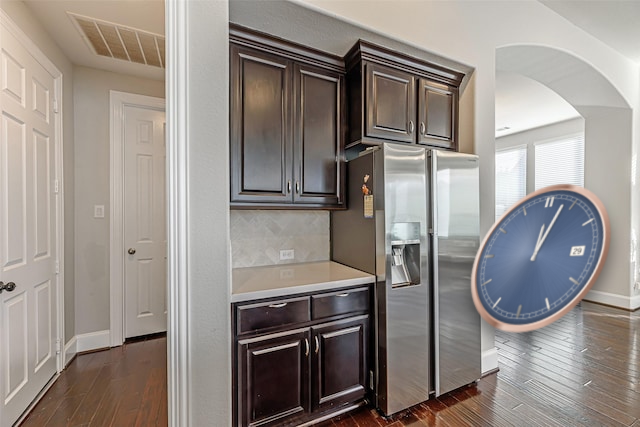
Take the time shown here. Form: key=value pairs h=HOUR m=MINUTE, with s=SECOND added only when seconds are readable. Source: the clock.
h=12 m=3
